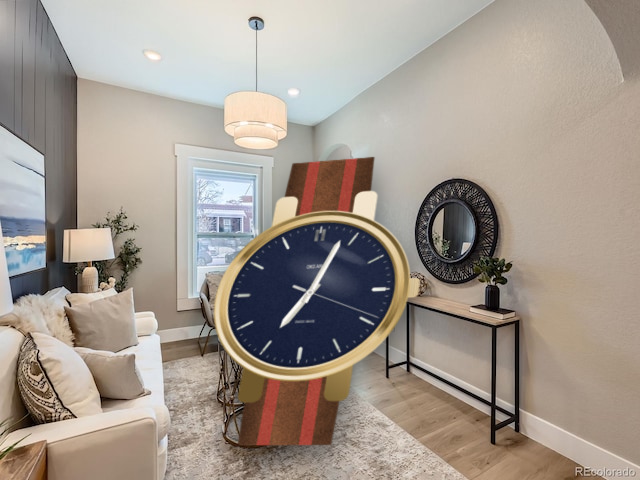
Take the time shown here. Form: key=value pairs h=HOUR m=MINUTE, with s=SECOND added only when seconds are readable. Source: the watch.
h=7 m=3 s=19
